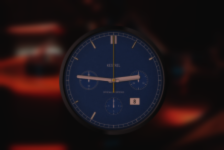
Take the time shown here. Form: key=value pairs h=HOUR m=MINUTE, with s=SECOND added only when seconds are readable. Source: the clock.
h=2 m=46
